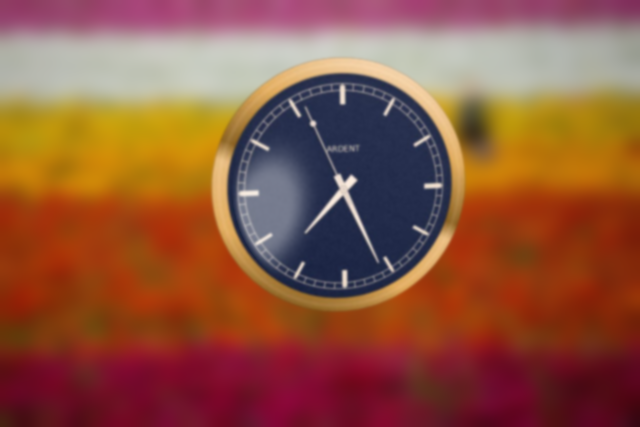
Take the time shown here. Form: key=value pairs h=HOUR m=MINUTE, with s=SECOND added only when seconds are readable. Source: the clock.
h=7 m=25 s=56
